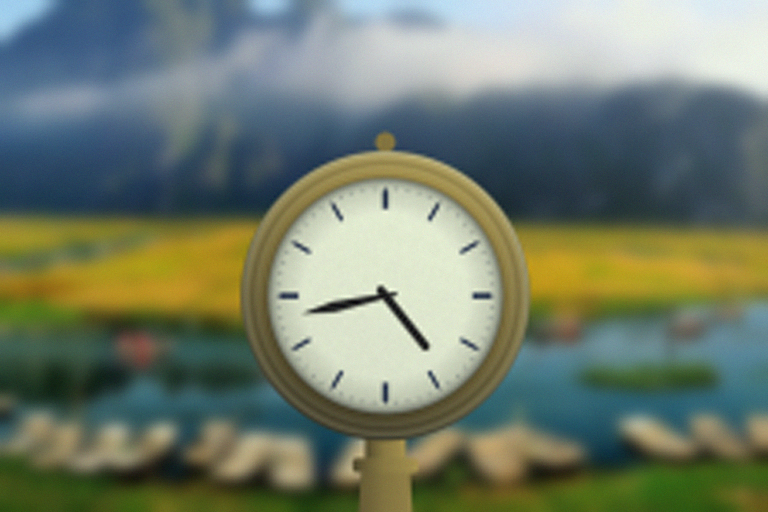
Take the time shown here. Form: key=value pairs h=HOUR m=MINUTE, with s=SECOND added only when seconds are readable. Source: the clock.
h=4 m=43
